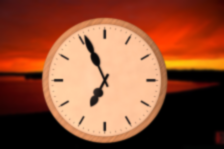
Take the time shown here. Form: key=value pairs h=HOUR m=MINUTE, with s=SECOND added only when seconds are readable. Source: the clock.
h=6 m=56
